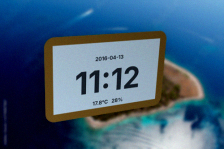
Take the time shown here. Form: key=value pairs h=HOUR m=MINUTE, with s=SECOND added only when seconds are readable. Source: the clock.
h=11 m=12
